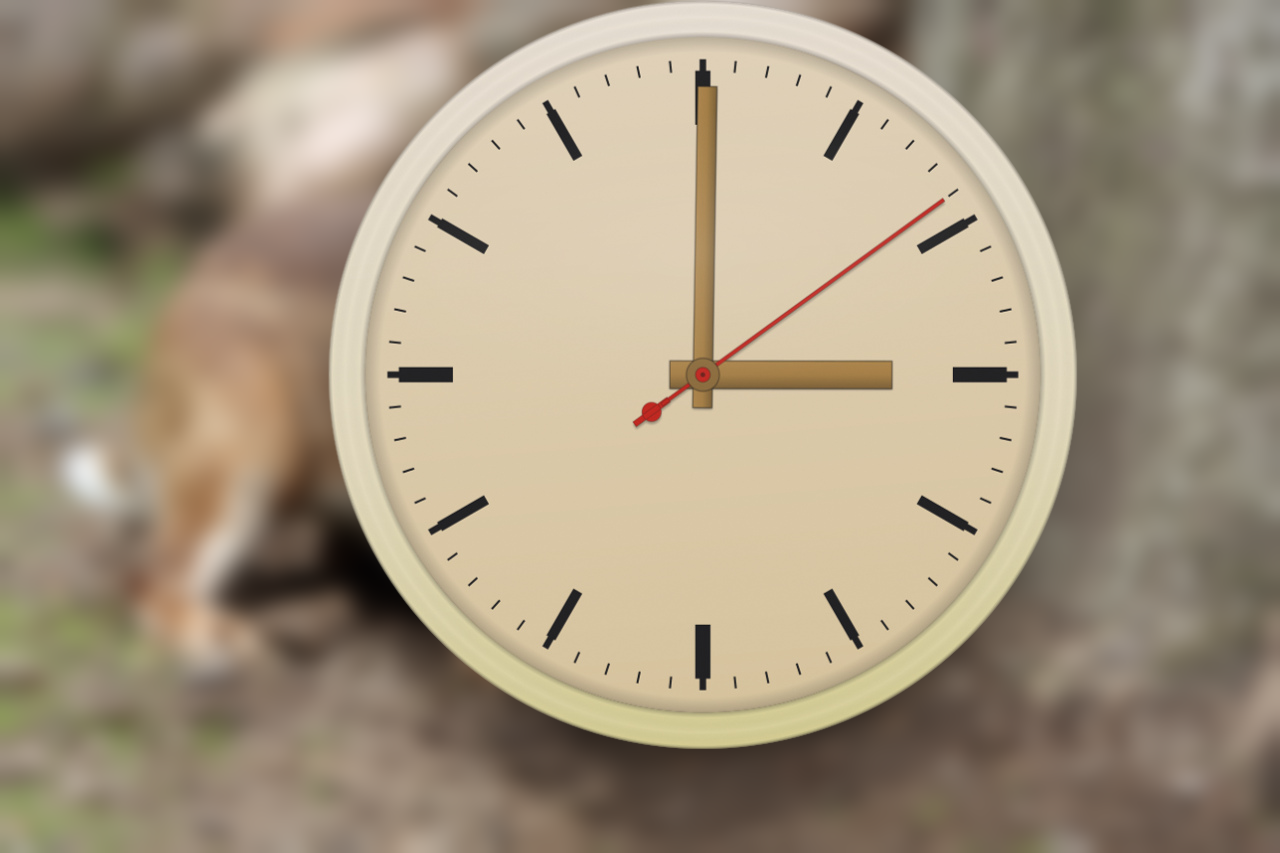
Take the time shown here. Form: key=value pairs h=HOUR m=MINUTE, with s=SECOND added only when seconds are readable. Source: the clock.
h=3 m=0 s=9
